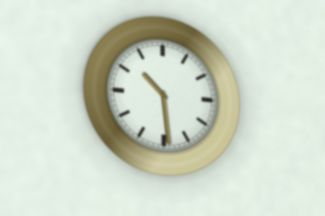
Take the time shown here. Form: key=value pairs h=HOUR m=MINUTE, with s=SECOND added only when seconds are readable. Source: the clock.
h=10 m=29
